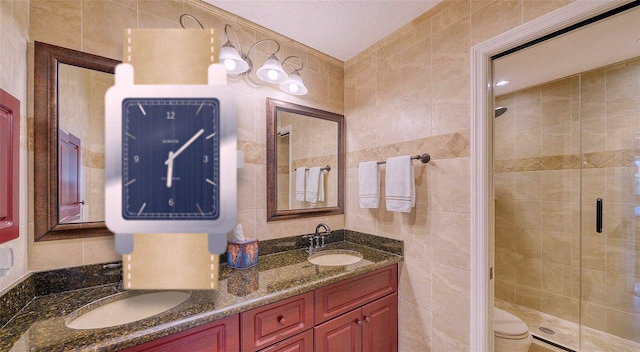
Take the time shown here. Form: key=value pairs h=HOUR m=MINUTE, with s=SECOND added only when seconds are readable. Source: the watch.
h=6 m=8
